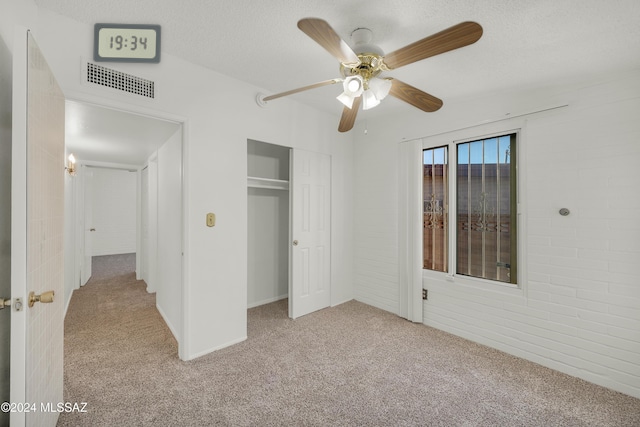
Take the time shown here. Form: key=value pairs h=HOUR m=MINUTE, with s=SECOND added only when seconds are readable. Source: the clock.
h=19 m=34
